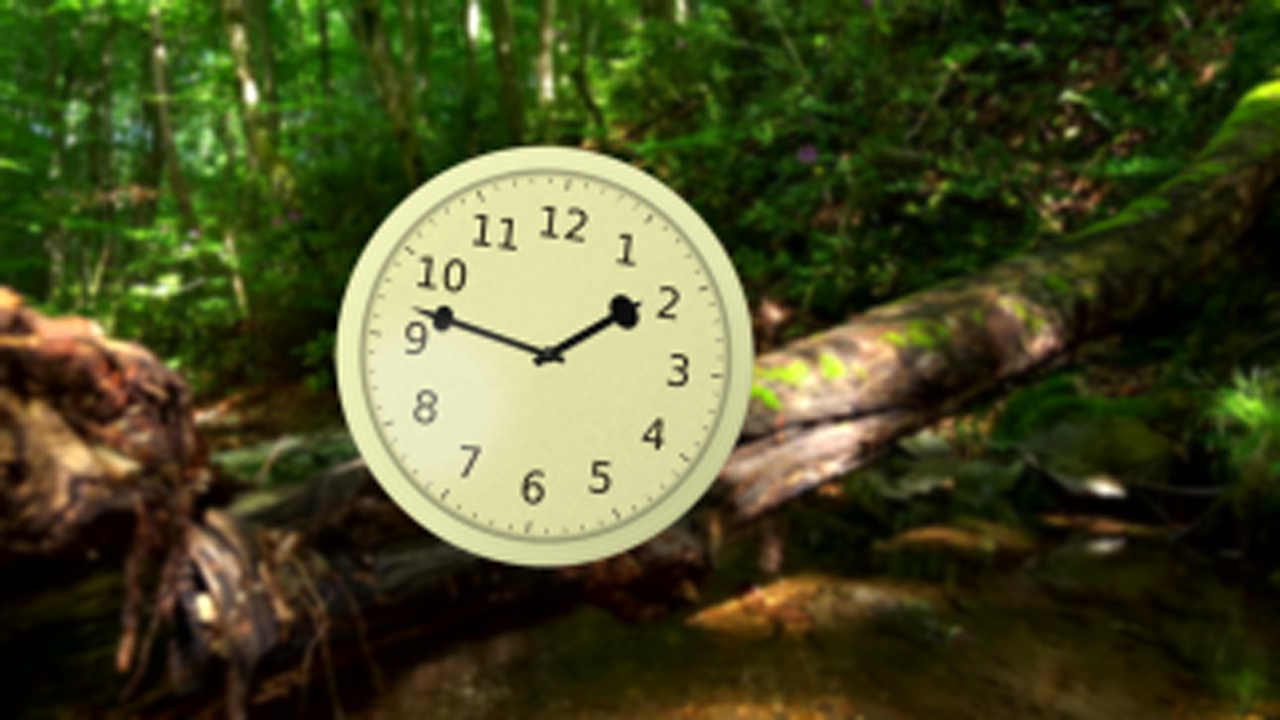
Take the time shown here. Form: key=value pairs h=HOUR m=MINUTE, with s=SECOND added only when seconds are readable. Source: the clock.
h=1 m=47
